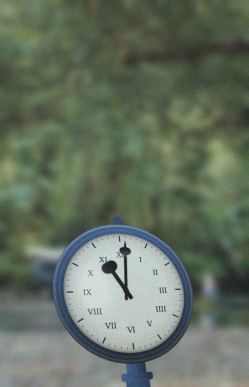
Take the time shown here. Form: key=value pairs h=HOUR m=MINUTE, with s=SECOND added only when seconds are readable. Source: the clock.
h=11 m=1
